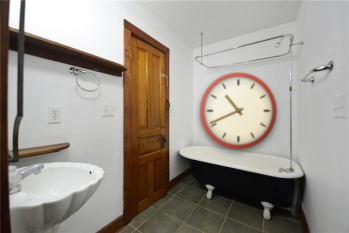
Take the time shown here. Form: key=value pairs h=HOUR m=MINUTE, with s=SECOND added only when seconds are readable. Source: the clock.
h=10 m=41
